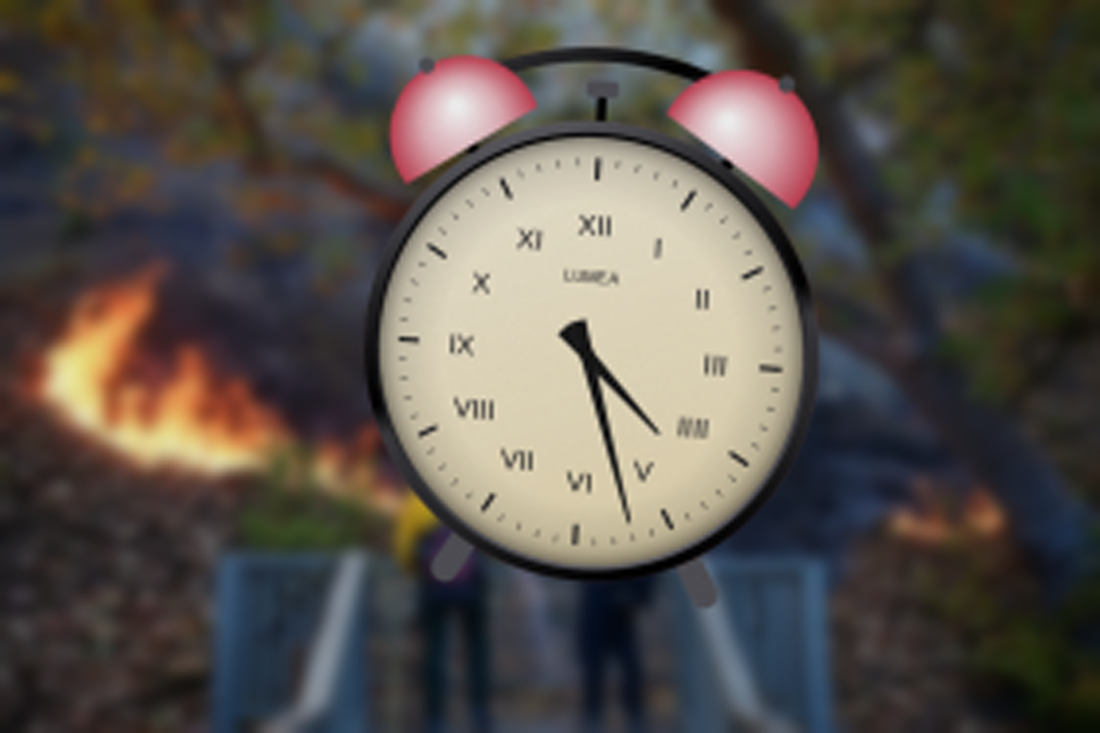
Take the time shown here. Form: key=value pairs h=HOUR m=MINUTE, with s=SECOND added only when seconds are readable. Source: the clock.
h=4 m=27
